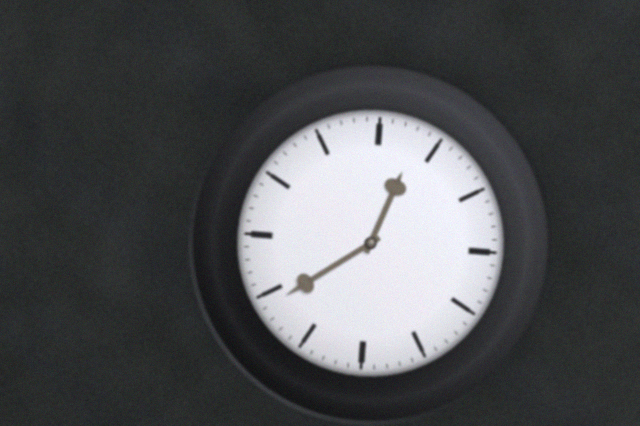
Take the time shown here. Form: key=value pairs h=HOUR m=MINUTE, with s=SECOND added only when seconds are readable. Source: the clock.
h=12 m=39
